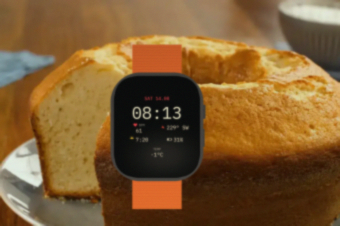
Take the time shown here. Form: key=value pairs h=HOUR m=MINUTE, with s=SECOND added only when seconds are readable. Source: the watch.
h=8 m=13
